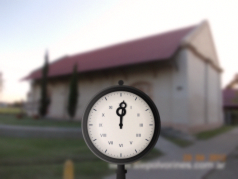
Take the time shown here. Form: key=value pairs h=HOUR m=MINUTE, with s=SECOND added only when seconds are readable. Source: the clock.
h=12 m=1
